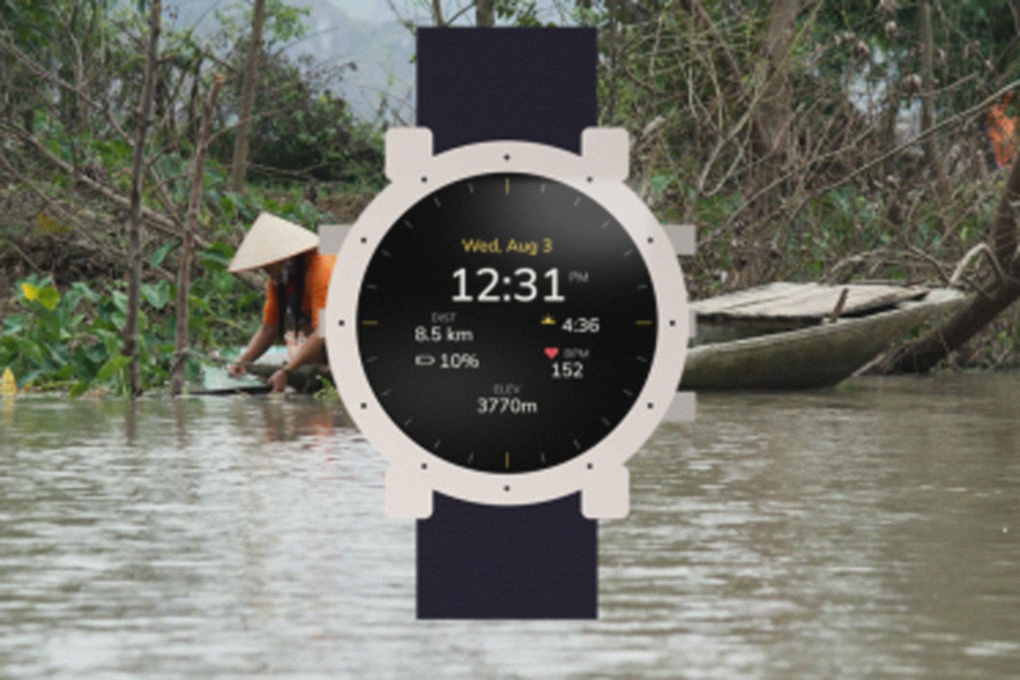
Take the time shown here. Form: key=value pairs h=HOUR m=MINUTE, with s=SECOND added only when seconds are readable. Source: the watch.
h=12 m=31
